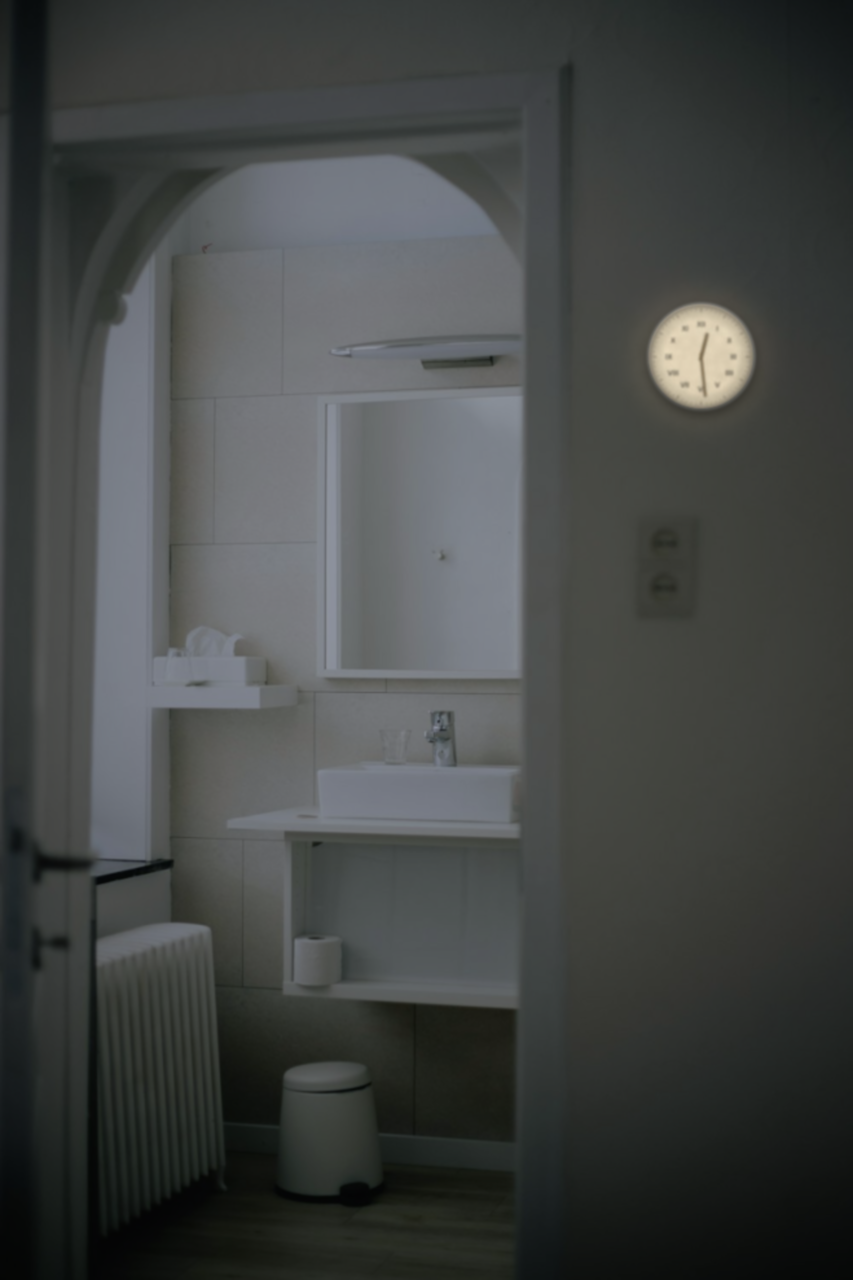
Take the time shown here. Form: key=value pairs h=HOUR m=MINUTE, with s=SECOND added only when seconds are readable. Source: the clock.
h=12 m=29
